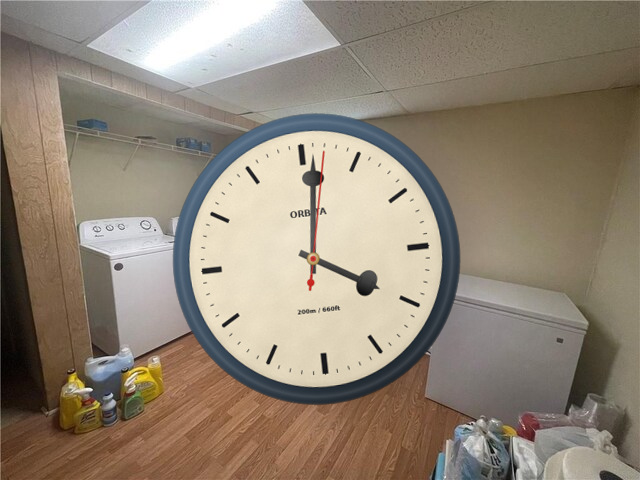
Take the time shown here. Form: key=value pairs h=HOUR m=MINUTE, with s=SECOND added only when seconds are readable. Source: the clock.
h=4 m=1 s=2
